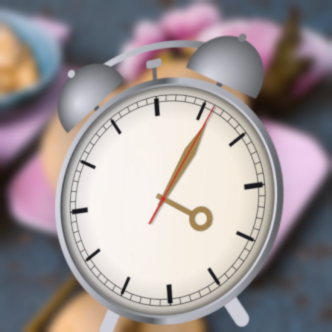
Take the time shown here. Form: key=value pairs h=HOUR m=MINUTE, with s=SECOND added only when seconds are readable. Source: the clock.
h=4 m=6 s=6
